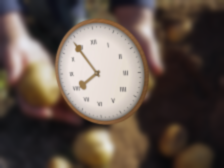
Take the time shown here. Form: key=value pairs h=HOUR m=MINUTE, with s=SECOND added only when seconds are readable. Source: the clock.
h=7 m=54
